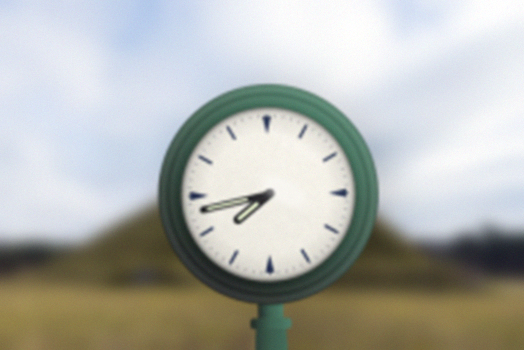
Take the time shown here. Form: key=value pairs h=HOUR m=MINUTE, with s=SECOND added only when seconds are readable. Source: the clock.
h=7 m=43
